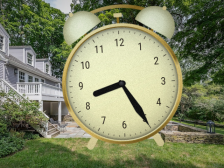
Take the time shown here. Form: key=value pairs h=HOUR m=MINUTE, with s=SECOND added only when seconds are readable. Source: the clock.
h=8 m=25
